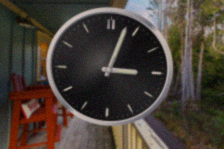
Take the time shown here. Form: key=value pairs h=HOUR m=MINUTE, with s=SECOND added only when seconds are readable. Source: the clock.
h=3 m=3
